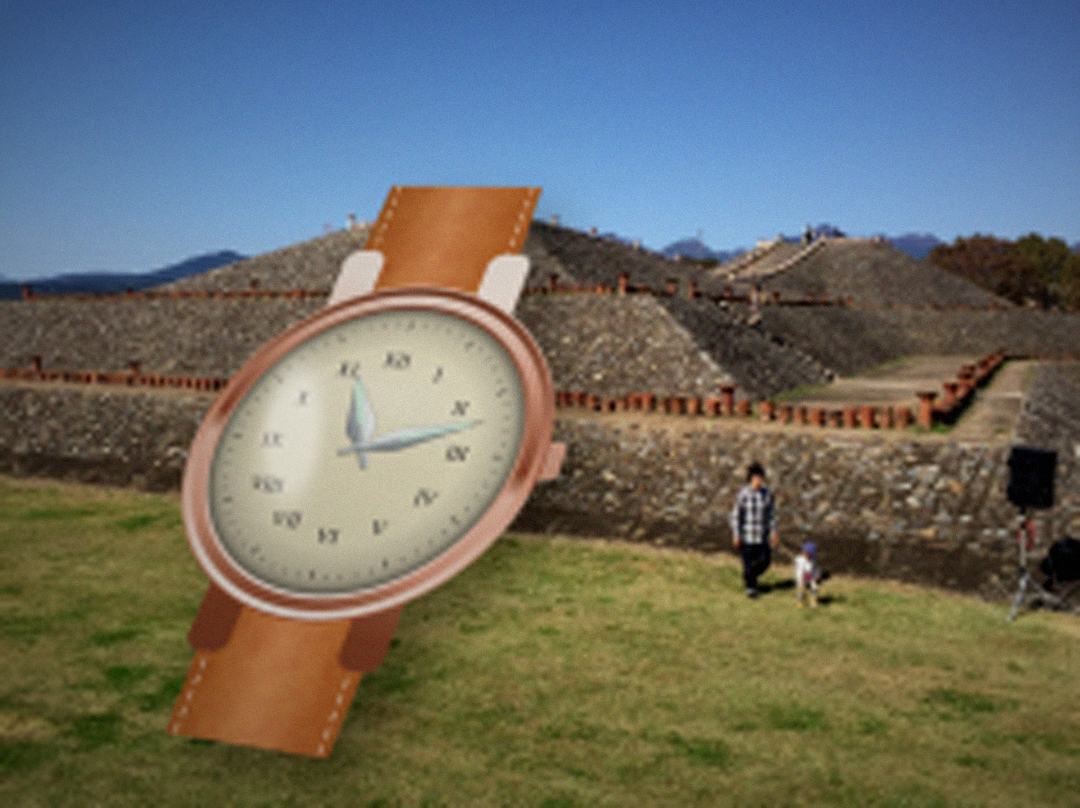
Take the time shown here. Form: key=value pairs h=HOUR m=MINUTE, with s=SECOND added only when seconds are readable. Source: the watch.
h=11 m=12
